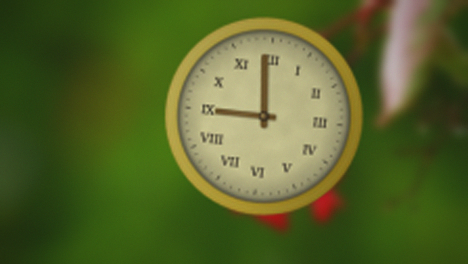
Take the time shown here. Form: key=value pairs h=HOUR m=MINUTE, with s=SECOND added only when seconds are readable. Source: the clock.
h=8 m=59
